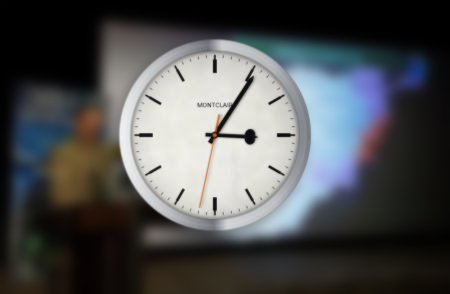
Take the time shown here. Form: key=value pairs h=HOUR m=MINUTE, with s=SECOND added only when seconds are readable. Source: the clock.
h=3 m=5 s=32
